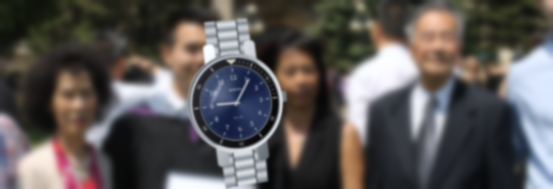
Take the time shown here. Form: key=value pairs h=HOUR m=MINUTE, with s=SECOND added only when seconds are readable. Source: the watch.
h=9 m=6
